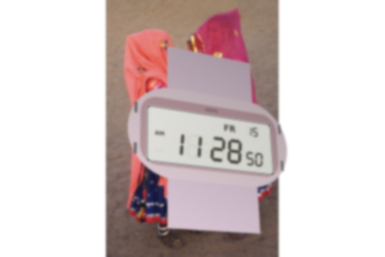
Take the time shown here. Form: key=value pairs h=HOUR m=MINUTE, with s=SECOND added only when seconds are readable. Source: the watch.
h=11 m=28 s=50
